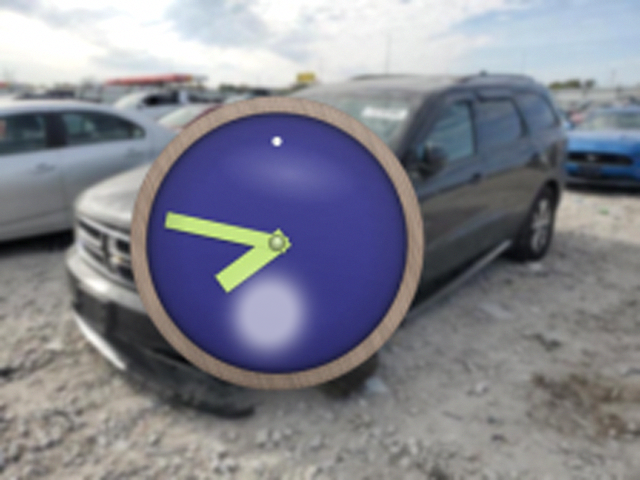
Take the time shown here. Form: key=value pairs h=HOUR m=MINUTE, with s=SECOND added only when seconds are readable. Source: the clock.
h=7 m=47
